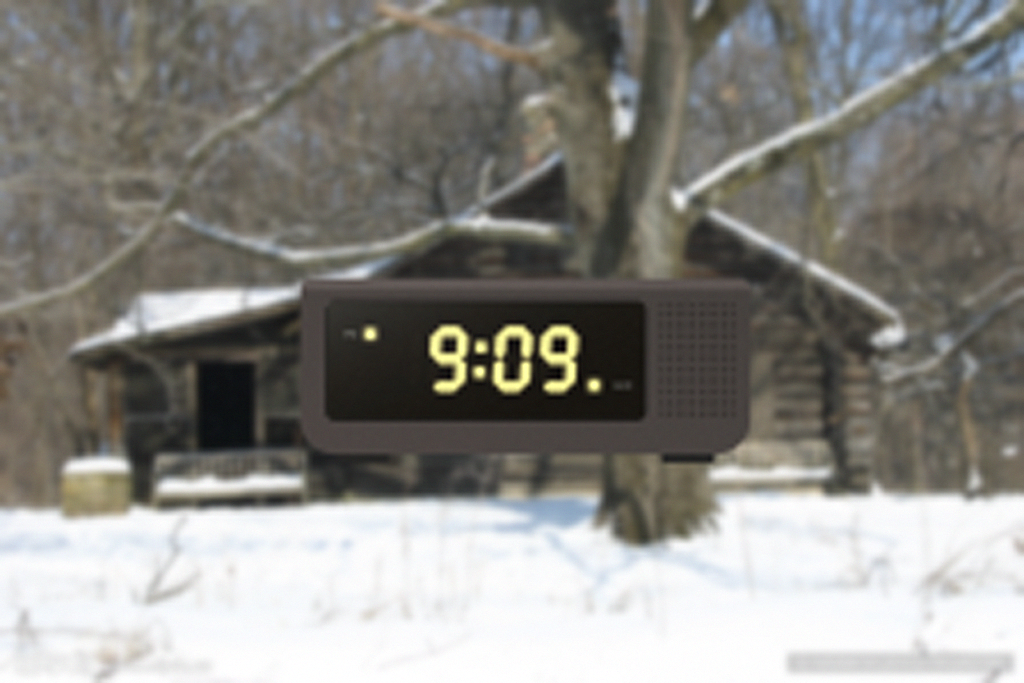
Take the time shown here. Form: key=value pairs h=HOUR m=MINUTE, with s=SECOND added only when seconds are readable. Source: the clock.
h=9 m=9
